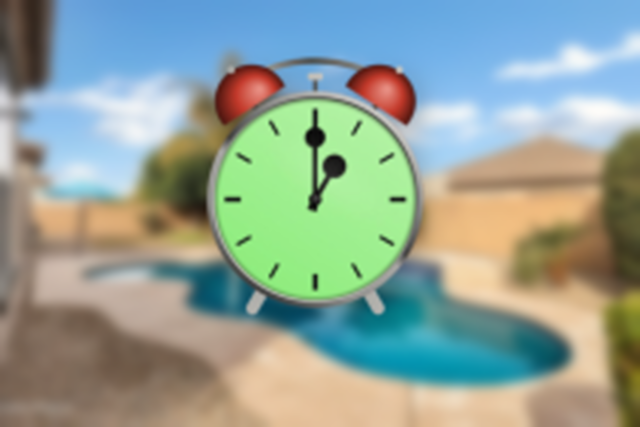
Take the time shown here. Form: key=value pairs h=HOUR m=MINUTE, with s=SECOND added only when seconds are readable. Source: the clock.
h=1 m=0
